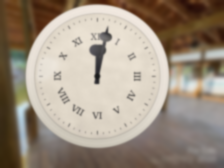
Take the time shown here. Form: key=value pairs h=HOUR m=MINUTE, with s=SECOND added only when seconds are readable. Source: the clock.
h=12 m=2
